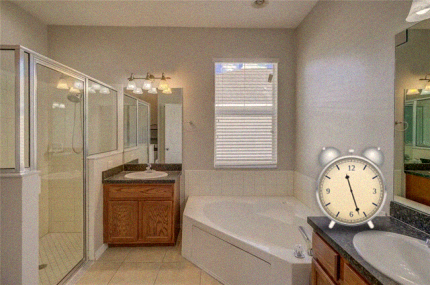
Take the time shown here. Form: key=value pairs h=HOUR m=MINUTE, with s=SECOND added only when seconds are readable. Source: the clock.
h=11 m=27
